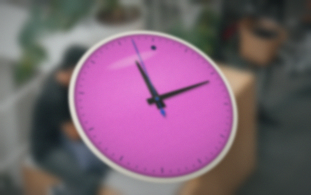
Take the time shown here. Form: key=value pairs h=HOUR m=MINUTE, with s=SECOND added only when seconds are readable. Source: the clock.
h=11 m=10 s=57
